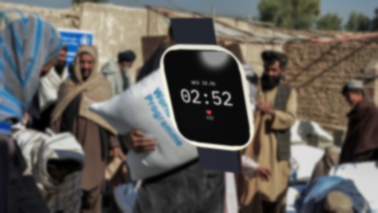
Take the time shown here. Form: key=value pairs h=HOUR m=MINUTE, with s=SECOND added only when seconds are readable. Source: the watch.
h=2 m=52
